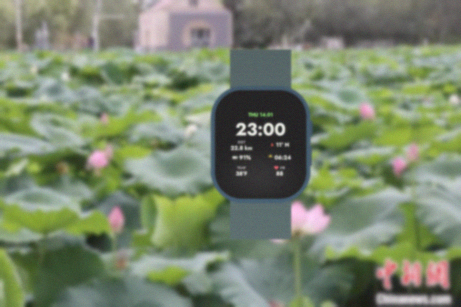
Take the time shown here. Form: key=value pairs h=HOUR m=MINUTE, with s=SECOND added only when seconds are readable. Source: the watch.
h=23 m=0
